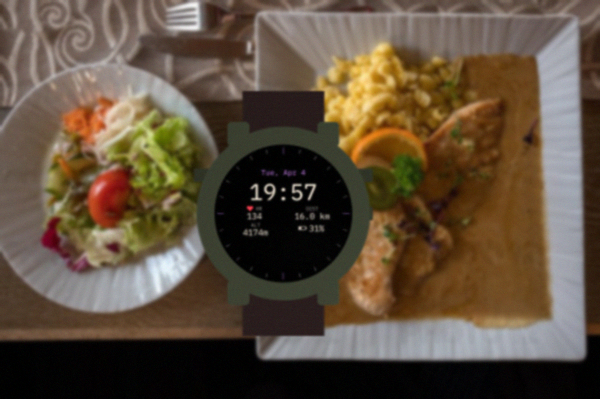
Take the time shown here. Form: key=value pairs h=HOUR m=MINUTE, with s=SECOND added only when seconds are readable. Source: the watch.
h=19 m=57
